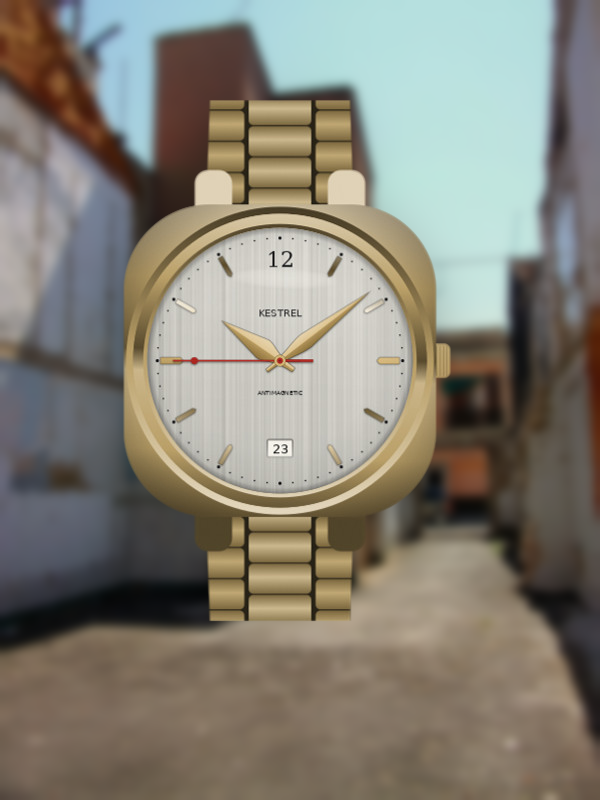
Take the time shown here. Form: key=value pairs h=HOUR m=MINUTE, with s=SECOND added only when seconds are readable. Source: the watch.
h=10 m=8 s=45
